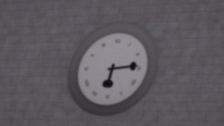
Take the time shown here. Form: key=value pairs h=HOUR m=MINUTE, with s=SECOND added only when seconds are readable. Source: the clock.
h=6 m=14
